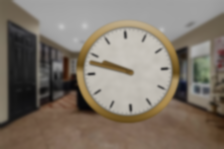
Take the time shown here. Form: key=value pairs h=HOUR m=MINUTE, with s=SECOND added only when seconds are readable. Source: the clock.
h=9 m=48
